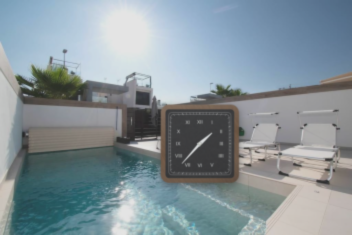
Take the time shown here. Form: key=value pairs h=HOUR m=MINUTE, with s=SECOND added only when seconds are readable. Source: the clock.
h=1 m=37
